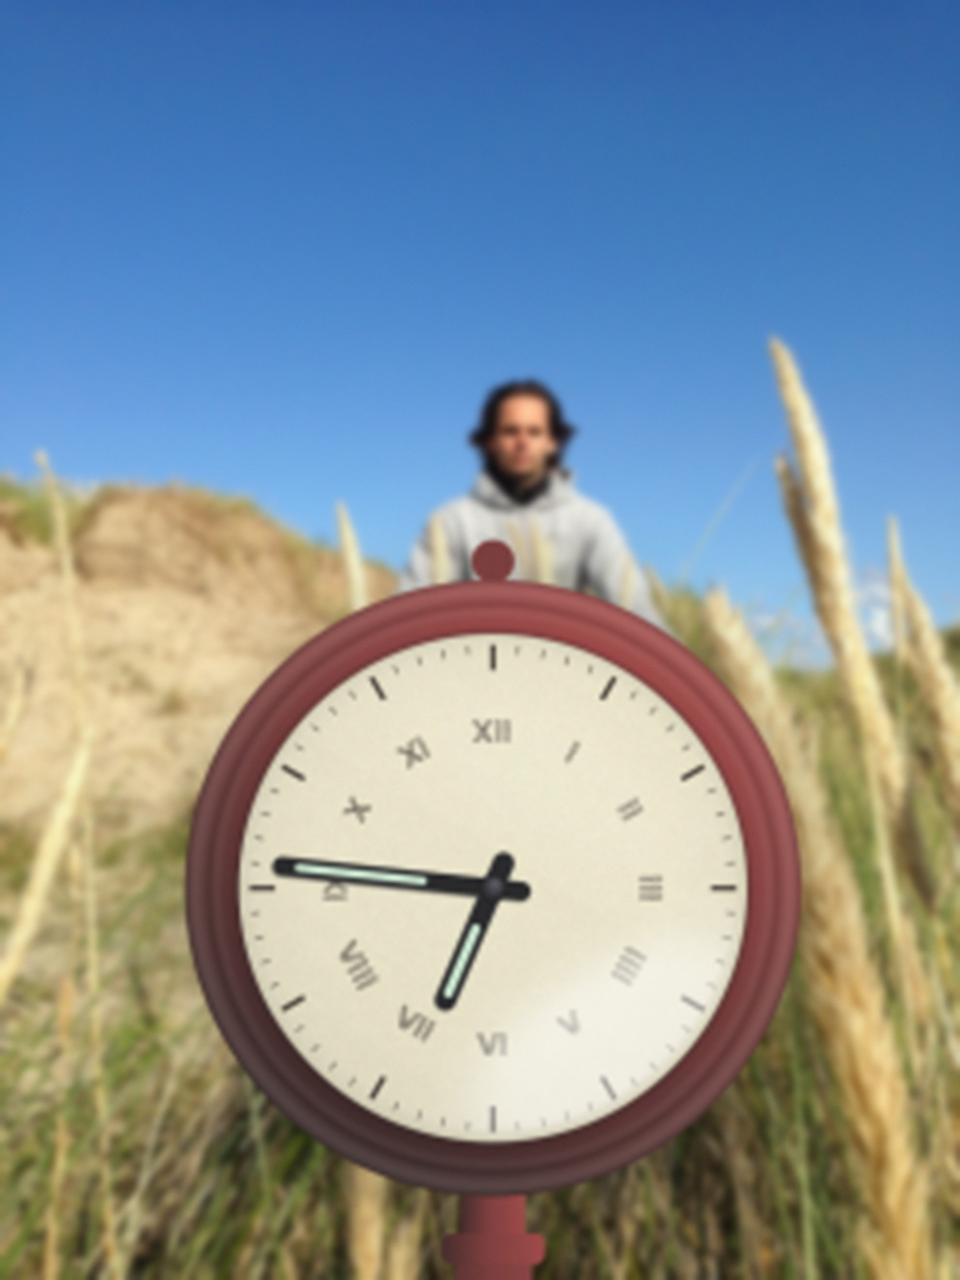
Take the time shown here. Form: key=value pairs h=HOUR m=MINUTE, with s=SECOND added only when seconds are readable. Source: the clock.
h=6 m=46
